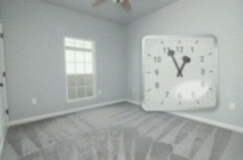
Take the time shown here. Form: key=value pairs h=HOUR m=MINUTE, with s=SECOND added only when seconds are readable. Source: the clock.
h=12 m=56
